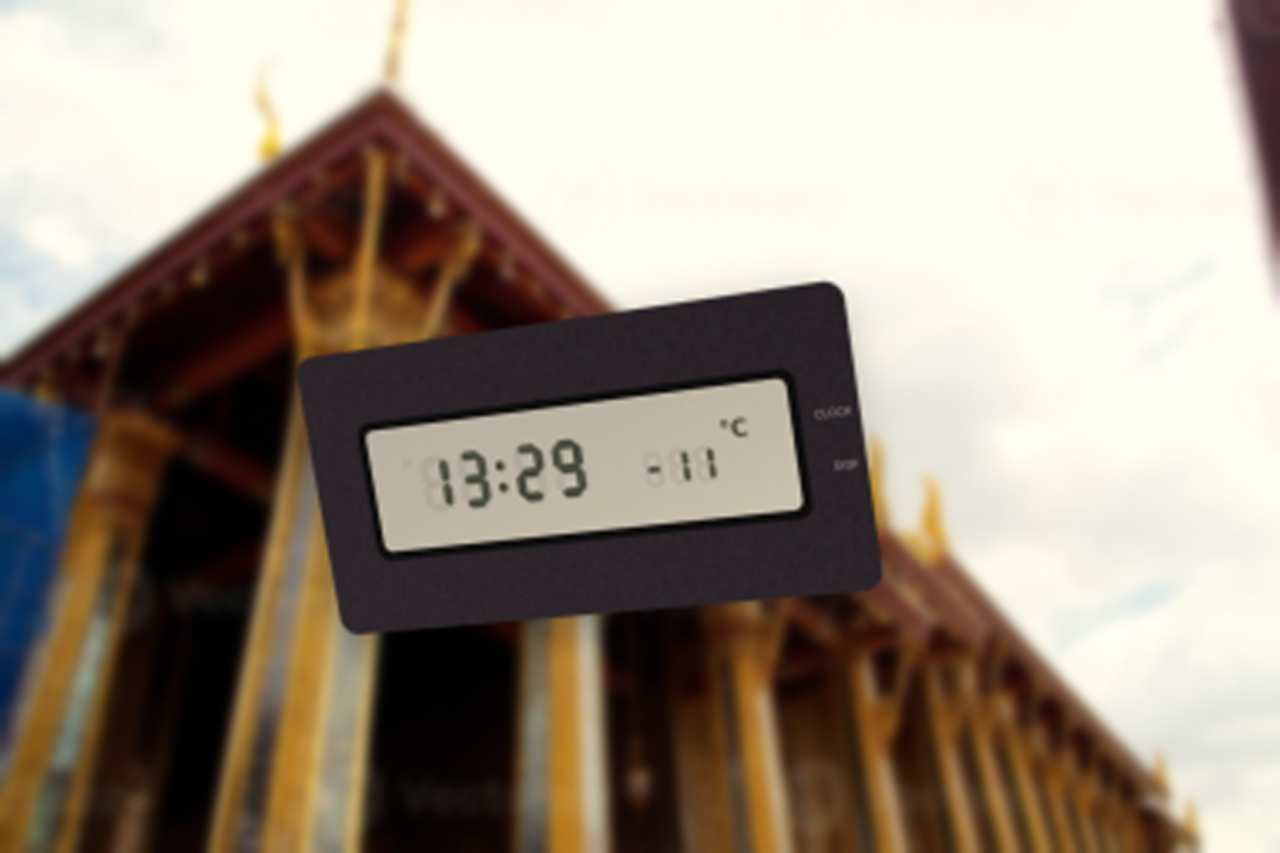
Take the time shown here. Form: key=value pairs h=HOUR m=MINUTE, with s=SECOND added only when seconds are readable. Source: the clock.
h=13 m=29
